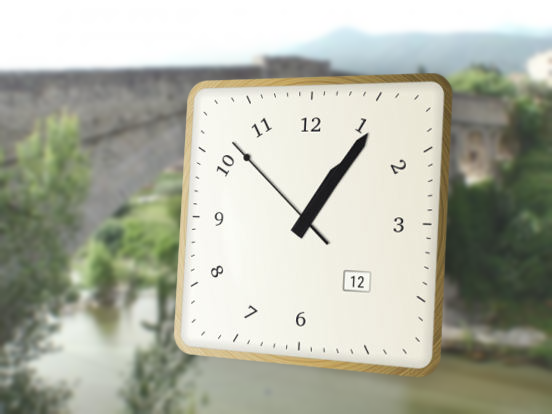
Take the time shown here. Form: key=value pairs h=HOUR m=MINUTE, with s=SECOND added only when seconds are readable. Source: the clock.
h=1 m=5 s=52
